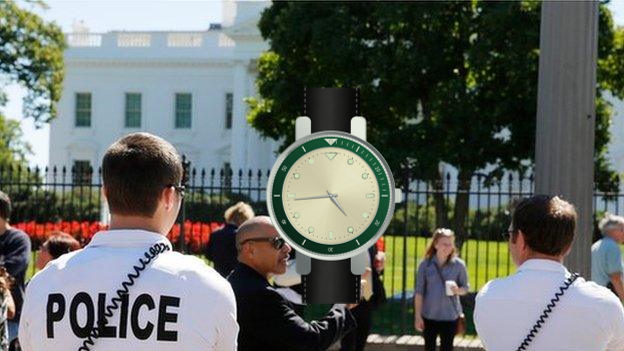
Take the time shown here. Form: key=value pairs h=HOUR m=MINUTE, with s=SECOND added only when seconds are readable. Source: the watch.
h=4 m=44
